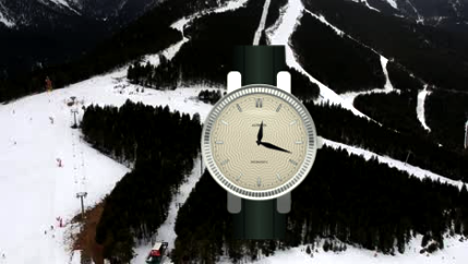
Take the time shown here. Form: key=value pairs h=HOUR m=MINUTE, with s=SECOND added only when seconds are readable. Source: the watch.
h=12 m=18
